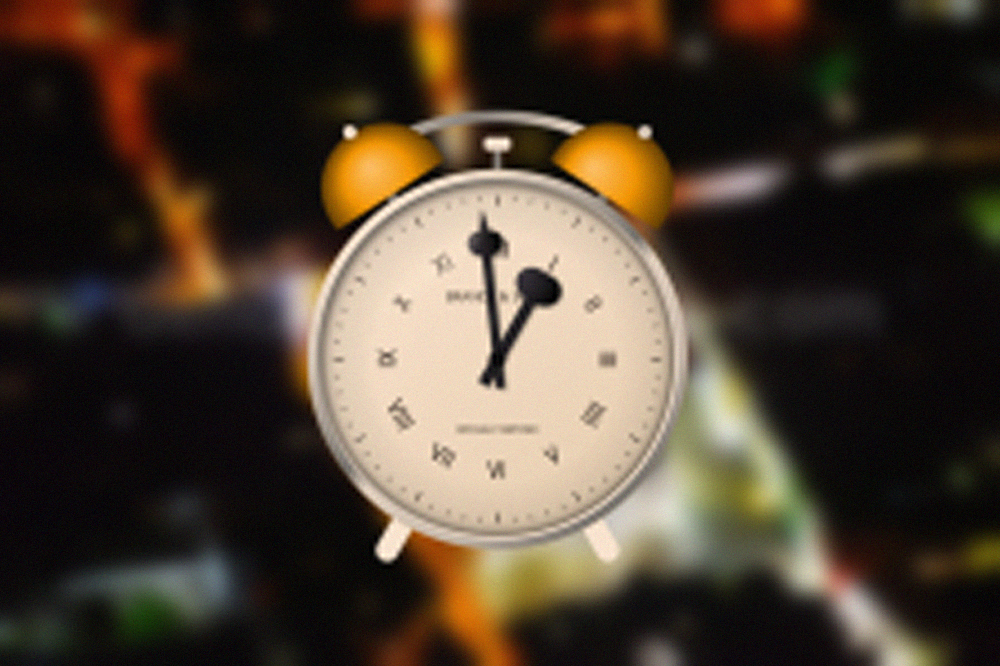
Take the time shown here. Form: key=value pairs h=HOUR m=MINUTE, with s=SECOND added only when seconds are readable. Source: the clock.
h=12 m=59
